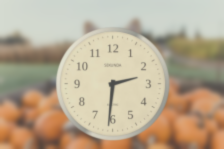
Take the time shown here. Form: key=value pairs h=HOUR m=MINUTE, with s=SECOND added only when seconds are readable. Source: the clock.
h=2 m=31
